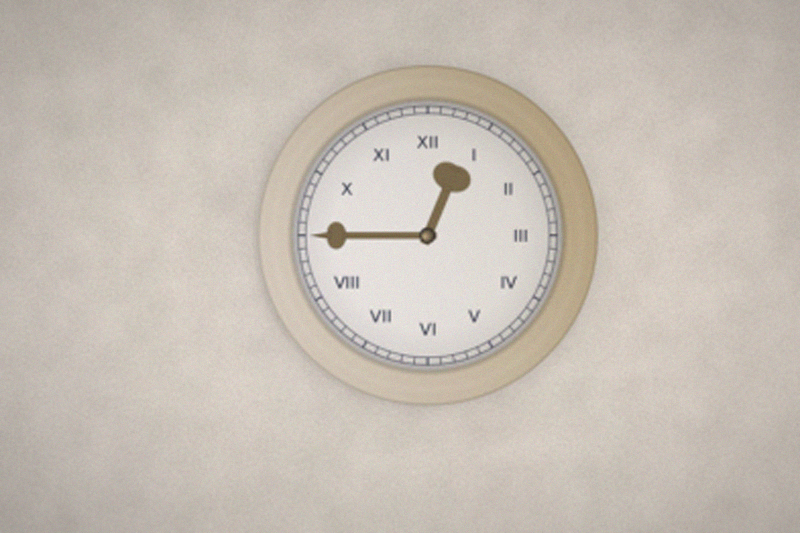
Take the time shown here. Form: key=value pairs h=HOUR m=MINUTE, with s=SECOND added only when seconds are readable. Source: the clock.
h=12 m=45
